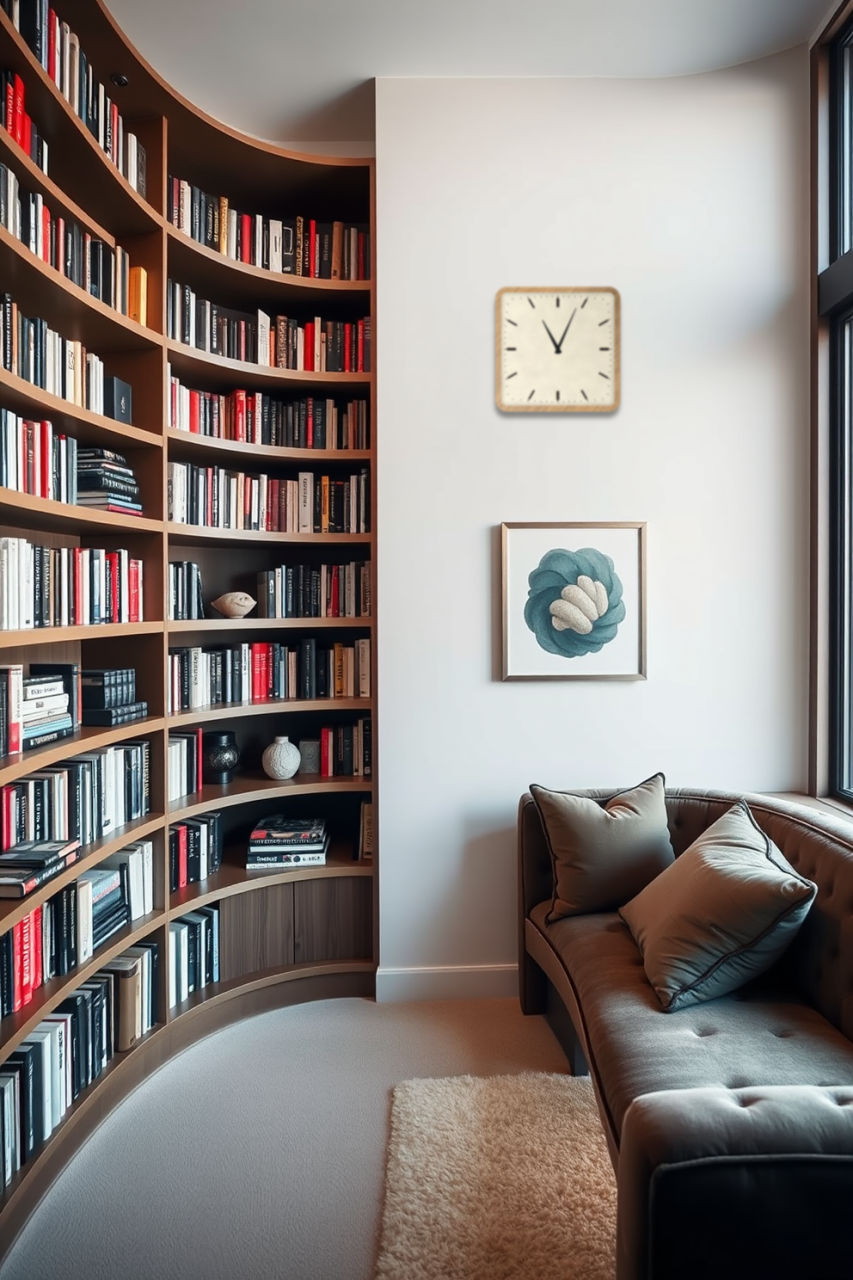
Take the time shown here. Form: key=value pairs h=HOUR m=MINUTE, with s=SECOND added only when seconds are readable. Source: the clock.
h=11 m=4
